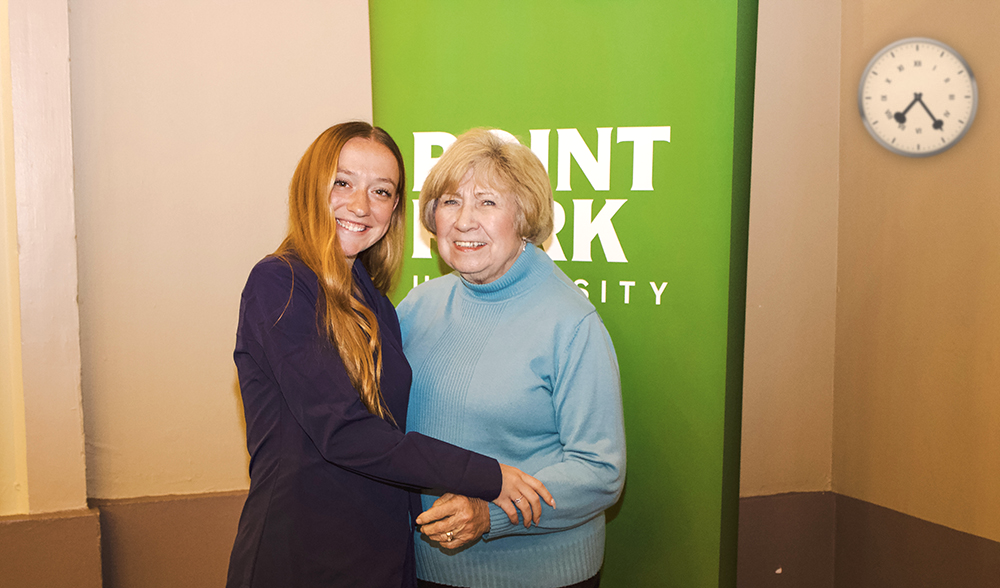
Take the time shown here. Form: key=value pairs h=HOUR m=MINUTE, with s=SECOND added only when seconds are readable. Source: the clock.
h=7 m=24
